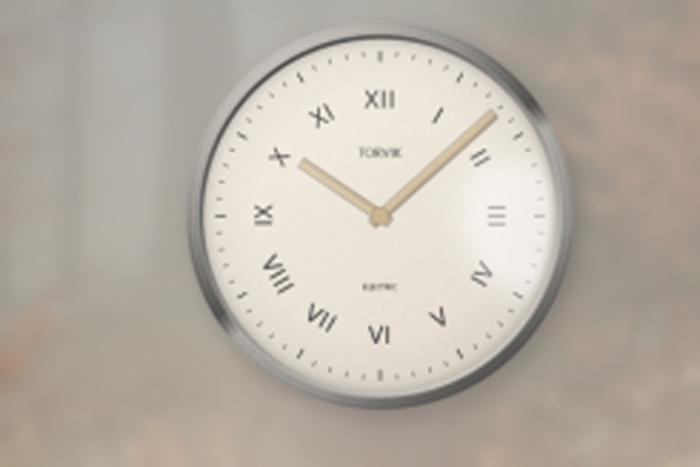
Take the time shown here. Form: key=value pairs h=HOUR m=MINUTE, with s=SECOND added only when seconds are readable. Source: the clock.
h=10 m=8
